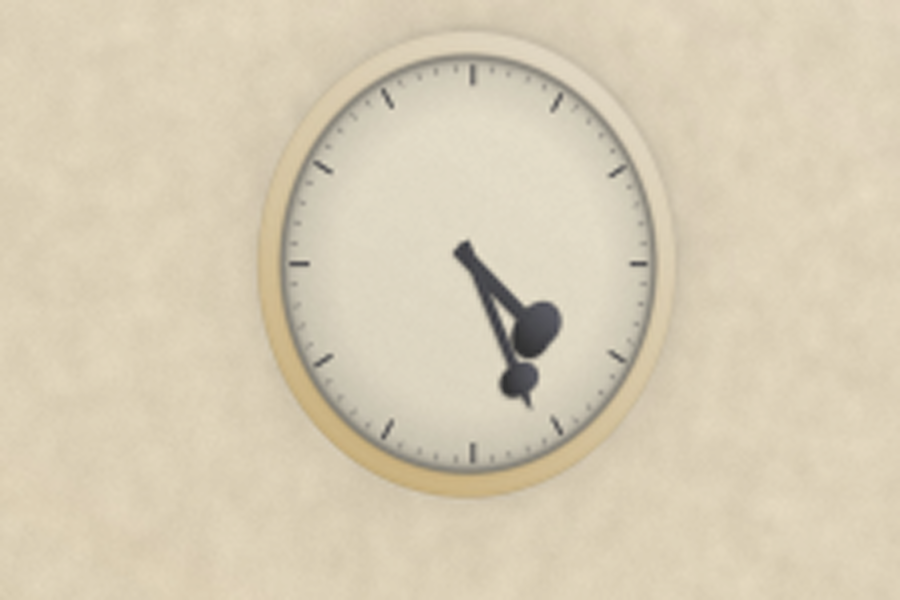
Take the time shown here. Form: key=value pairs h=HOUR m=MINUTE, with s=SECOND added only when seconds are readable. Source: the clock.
h=4 m=26
